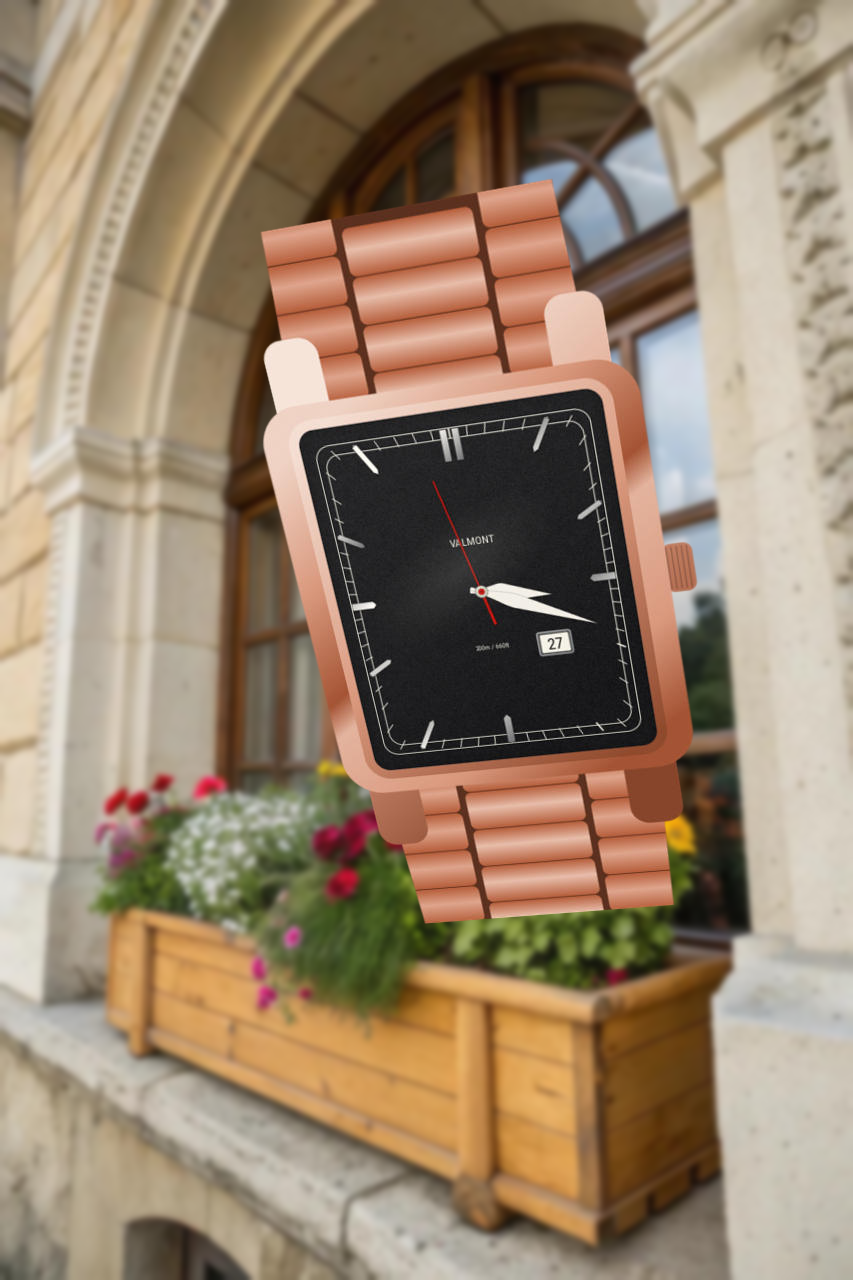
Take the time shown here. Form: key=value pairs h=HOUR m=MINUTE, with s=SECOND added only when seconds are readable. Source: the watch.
h=3 m=18 s=58
